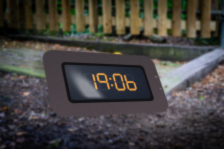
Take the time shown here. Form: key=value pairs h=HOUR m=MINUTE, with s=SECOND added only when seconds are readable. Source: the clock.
h=19 m=6
